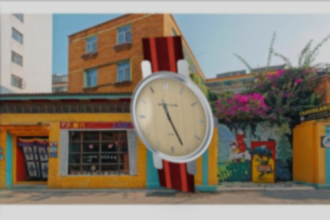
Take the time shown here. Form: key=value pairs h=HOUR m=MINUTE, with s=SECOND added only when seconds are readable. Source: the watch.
h=11 m=26
